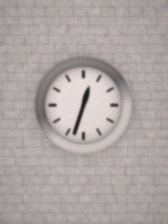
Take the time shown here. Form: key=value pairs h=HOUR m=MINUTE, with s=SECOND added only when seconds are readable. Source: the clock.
h=12 m=33
